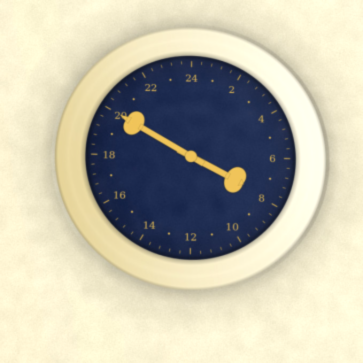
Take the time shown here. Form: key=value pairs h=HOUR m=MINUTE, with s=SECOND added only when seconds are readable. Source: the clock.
h=7 m=50
